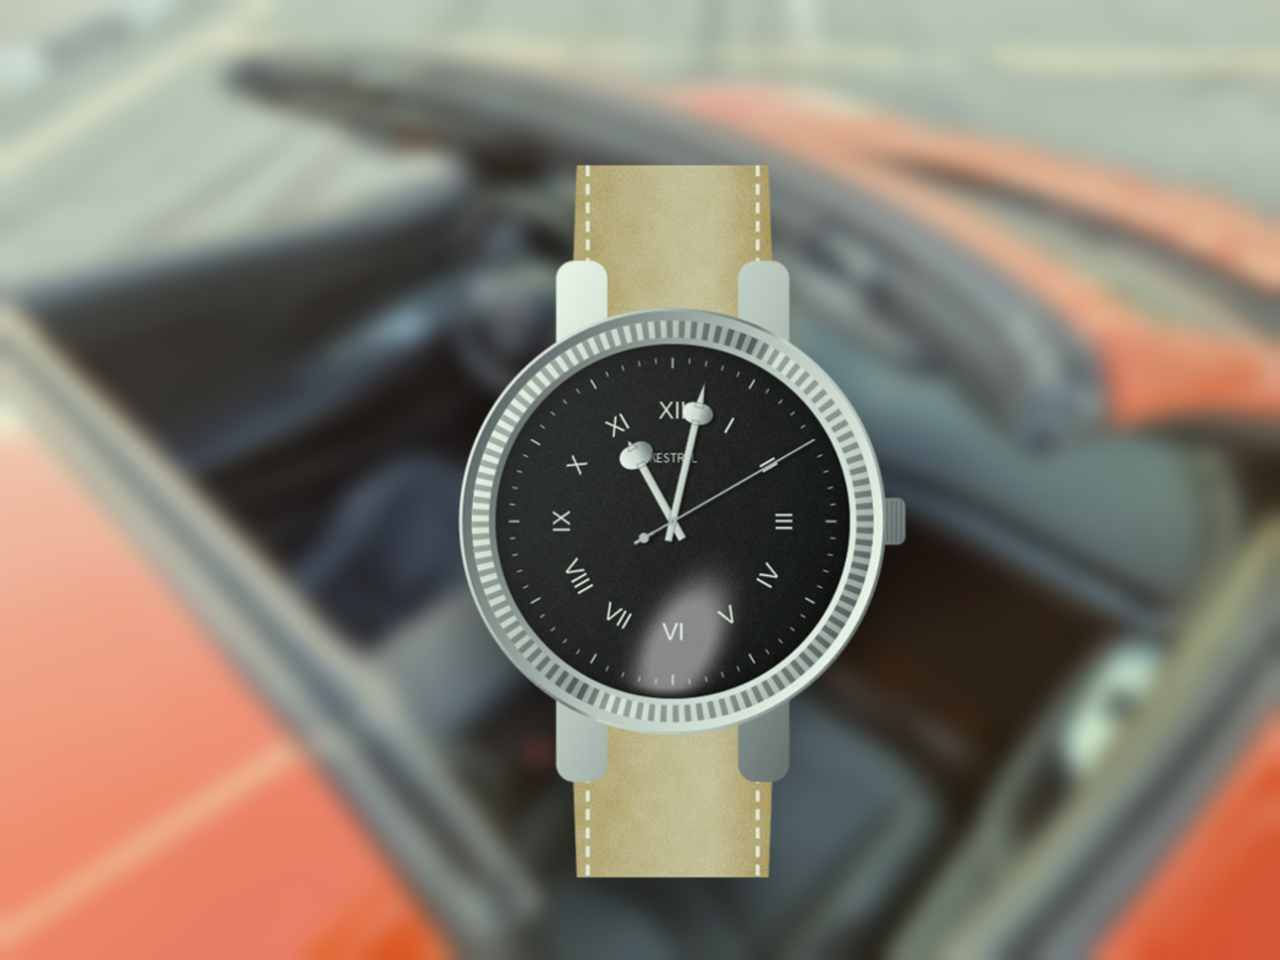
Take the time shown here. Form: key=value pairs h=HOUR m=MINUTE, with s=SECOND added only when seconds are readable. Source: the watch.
h=11 m=2 s=10
